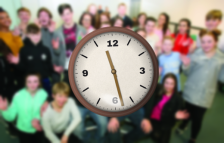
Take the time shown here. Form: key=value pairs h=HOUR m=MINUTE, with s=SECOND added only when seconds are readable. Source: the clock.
h=11 m=28
